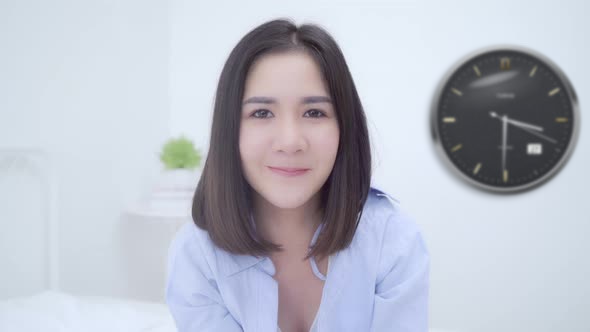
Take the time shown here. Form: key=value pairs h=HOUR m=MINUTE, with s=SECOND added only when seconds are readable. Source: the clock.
h=3 m=30 s=19
